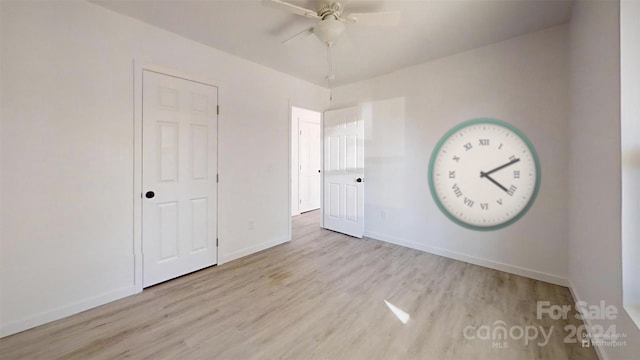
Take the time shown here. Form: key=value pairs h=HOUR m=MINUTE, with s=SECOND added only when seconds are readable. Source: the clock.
h=4 m=11
